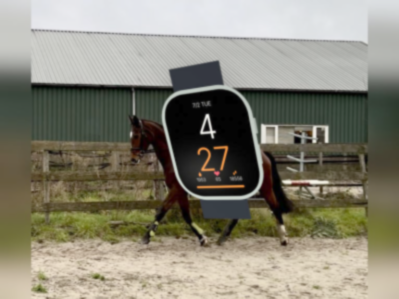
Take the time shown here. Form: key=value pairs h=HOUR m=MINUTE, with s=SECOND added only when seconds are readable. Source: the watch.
h=4 m=27
